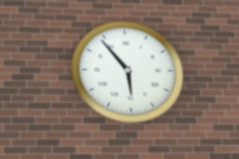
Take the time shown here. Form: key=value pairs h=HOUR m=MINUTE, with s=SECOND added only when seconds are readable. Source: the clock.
h=5 m=54
